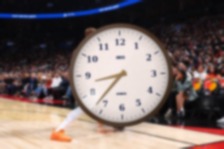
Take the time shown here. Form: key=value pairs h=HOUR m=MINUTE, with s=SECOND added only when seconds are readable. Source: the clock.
h=8 m=37
